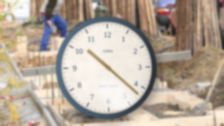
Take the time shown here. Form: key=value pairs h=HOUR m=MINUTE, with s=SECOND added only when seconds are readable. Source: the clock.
h=10 m=22
